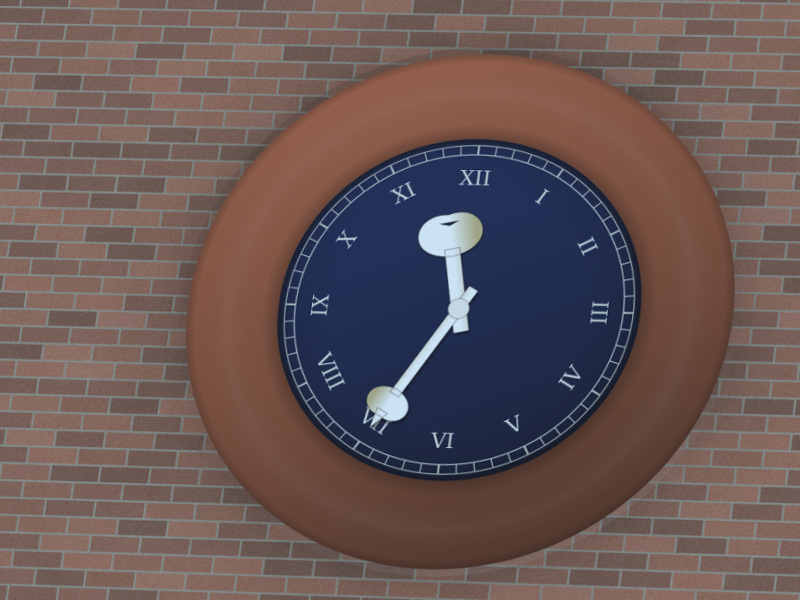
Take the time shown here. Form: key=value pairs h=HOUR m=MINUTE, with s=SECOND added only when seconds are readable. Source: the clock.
h=11 m=35
